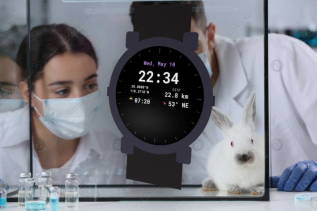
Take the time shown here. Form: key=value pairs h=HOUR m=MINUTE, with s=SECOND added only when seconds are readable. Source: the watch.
h=22 m=34
